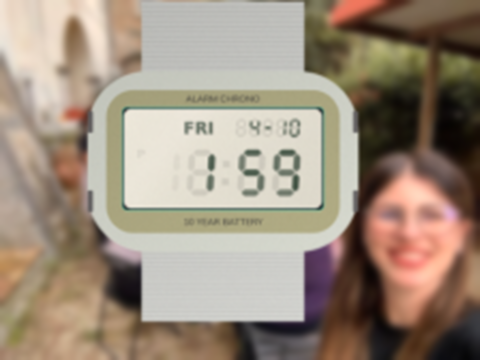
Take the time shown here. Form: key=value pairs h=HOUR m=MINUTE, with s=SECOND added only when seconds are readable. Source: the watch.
h=1 m=59
